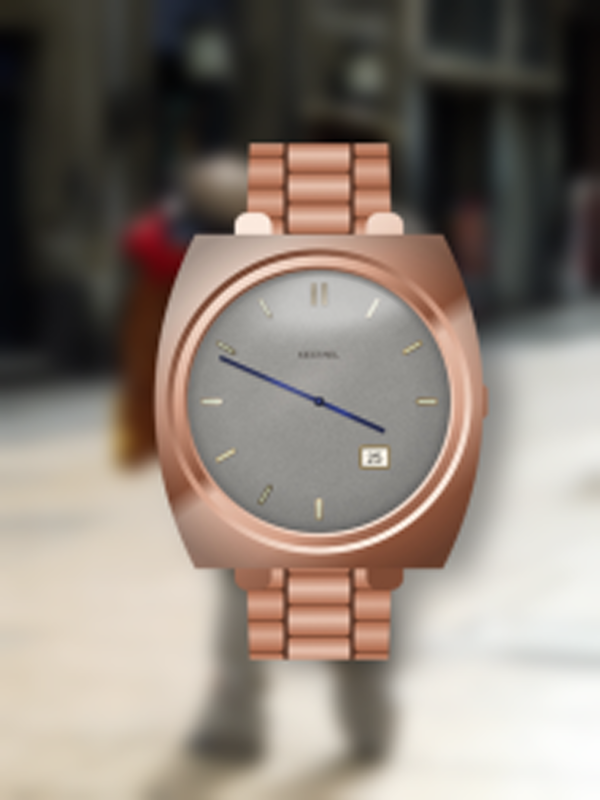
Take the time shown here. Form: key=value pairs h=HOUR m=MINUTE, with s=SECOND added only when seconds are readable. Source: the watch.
h=3 m=49
